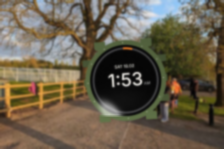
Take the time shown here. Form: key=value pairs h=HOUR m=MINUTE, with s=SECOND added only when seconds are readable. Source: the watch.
h=1 m=53
